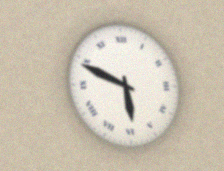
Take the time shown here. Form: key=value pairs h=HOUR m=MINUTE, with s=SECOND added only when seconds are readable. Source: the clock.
h=5 m=49
